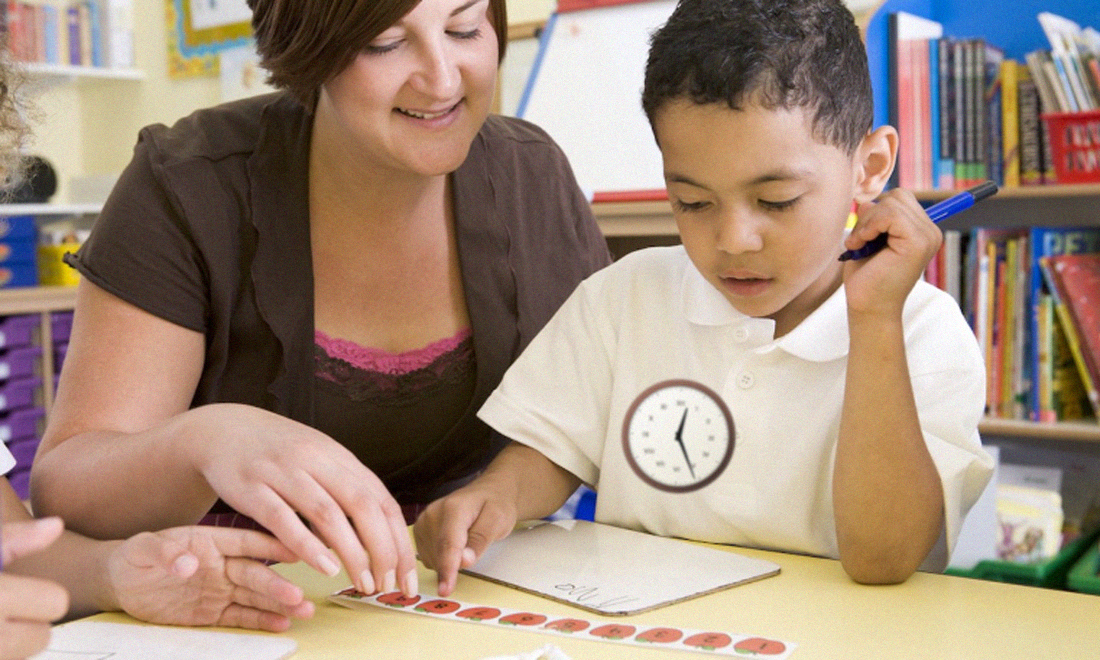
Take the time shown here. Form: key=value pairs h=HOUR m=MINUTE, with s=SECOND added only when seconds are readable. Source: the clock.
h=12 m=26
